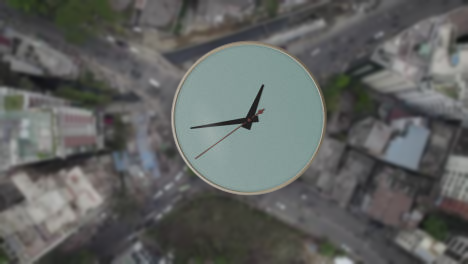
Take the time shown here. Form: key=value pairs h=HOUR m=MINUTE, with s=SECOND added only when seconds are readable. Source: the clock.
h=12 m=43 s=39
